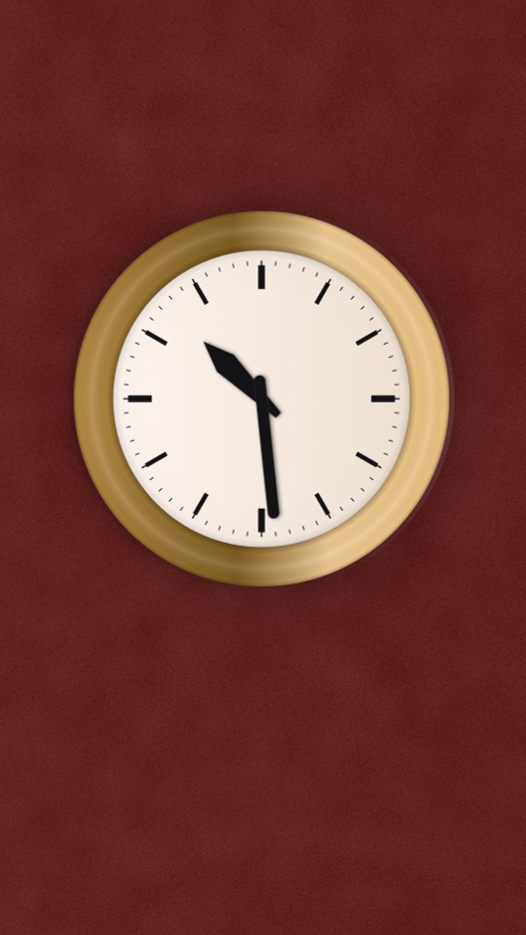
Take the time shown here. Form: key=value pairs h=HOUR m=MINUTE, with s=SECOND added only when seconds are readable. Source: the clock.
h=10 m=29
